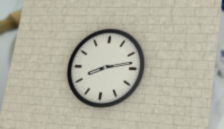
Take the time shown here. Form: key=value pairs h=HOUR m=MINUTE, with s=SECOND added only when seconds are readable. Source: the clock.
h=8 m=13
